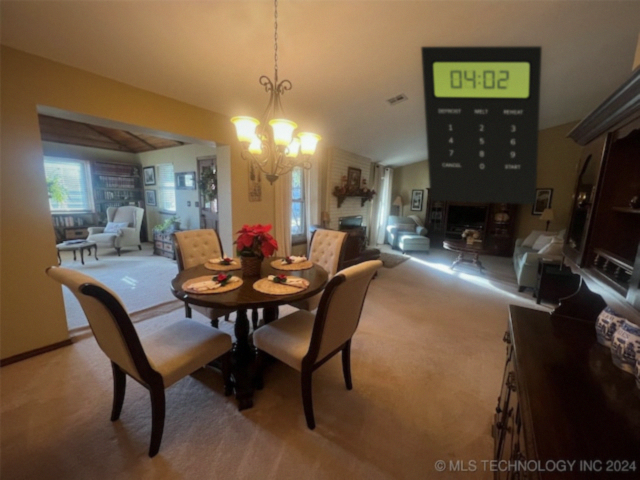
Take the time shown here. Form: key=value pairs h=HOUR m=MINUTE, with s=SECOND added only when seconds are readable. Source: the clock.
h=4 m=2
